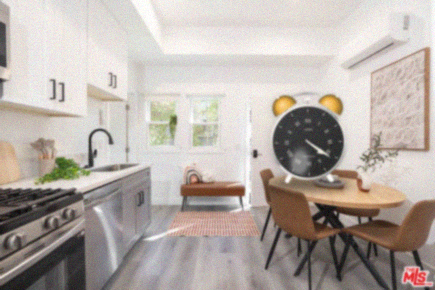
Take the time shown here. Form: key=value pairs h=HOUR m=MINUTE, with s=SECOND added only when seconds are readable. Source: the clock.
h=4 m=21
